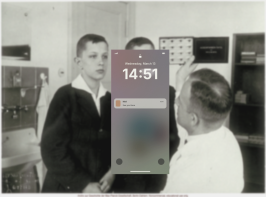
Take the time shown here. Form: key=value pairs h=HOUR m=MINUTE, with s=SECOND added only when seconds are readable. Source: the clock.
h=14 m=51
